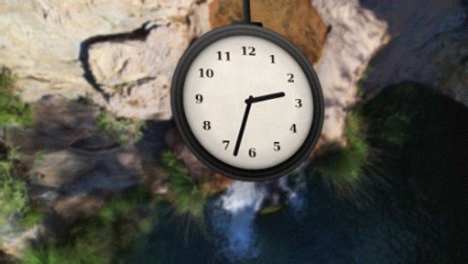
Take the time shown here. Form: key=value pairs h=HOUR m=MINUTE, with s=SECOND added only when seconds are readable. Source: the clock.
h=2 m=33
